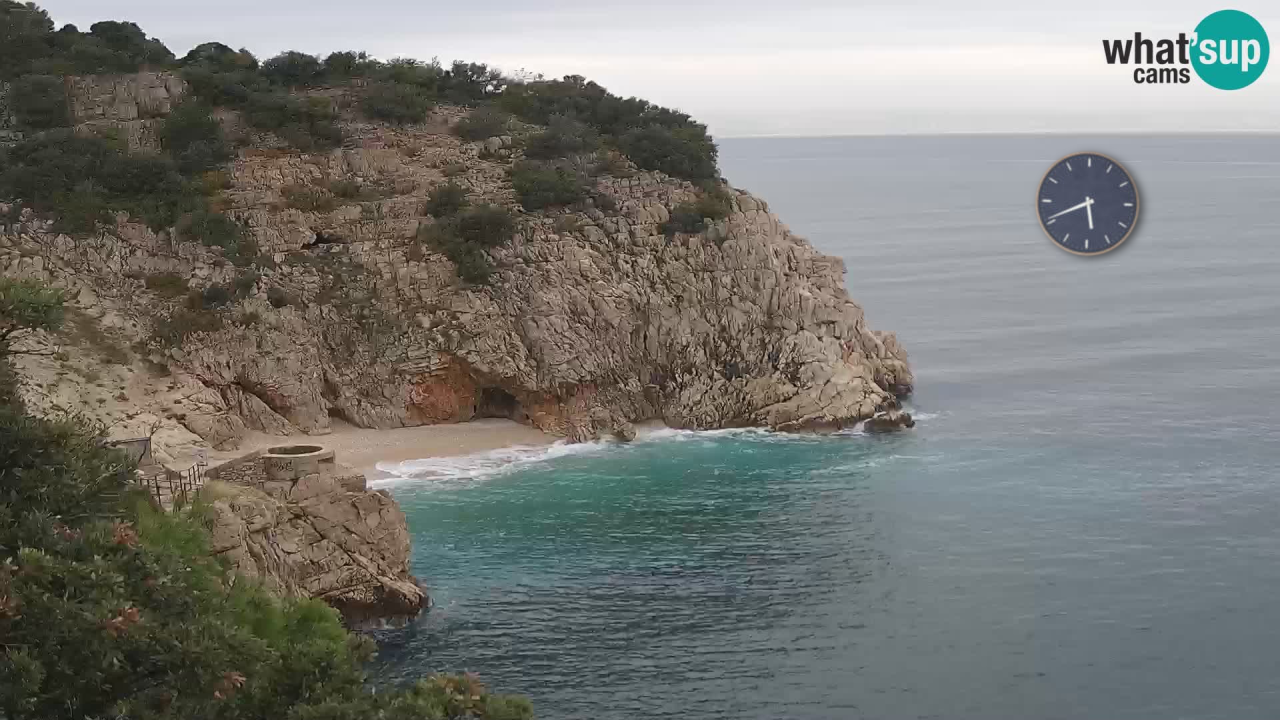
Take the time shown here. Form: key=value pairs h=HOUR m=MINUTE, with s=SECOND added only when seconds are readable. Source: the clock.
h=5 m=41
